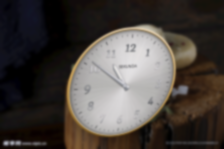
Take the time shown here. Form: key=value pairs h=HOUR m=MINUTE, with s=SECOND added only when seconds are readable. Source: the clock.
h=10 m=51
